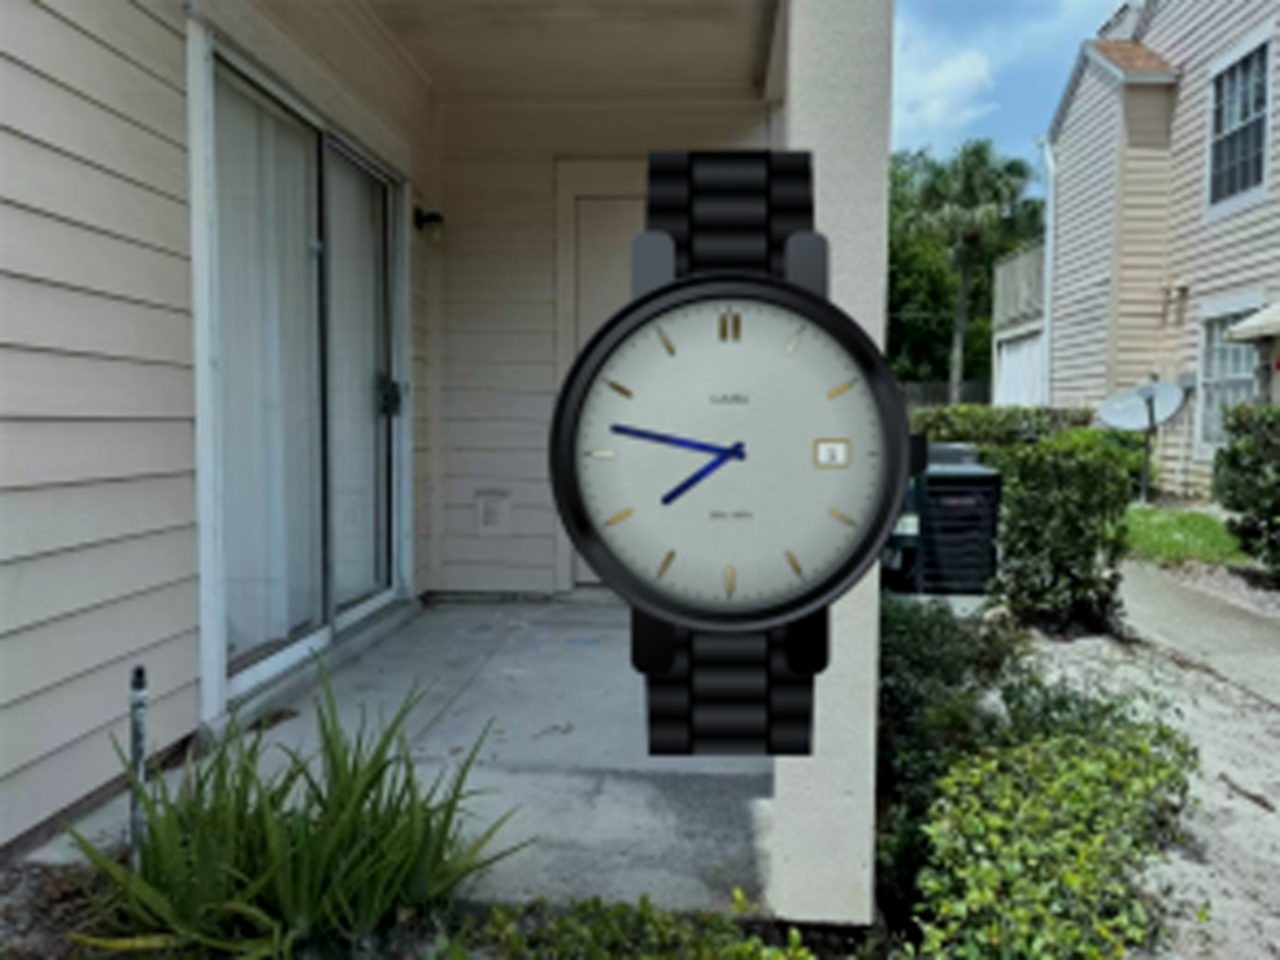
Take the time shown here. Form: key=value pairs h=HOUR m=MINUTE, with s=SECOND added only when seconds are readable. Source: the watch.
h=7 m=47
